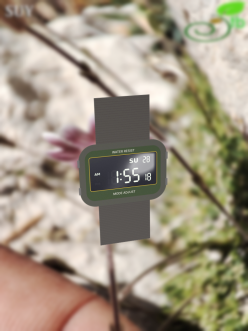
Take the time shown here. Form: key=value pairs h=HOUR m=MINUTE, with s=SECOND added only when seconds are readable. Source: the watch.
h=1 m=55 s=18
